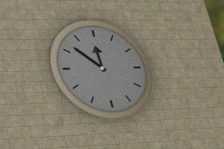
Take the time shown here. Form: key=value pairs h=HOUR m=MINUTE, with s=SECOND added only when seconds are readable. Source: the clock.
h=11 m=52
